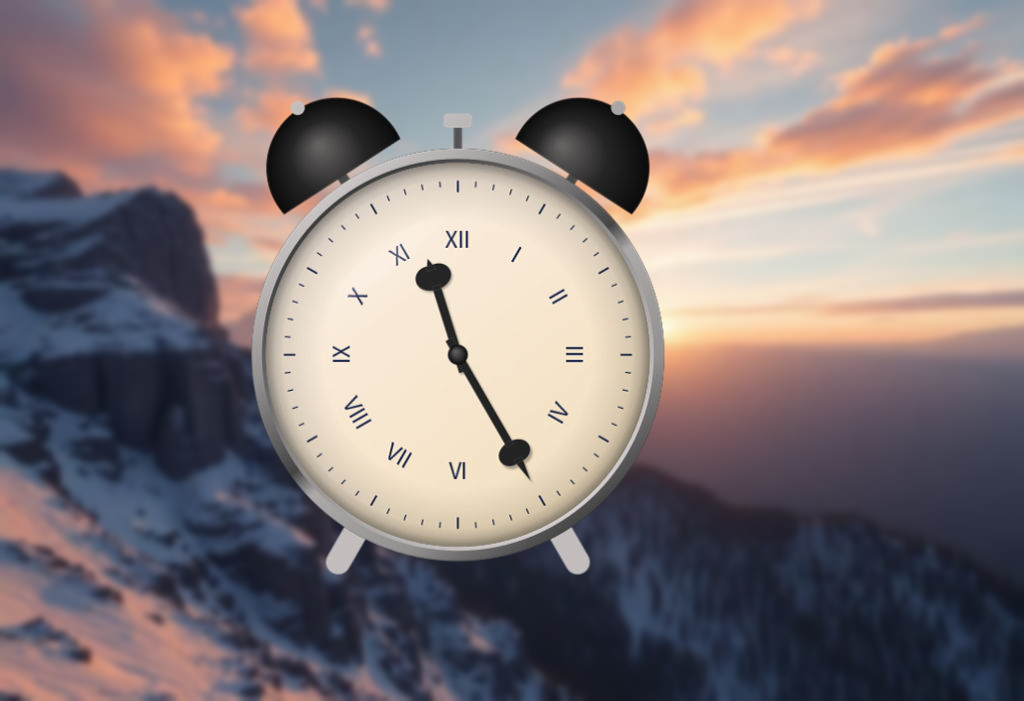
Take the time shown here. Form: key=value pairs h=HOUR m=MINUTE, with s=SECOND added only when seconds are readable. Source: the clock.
h=11 m=25
